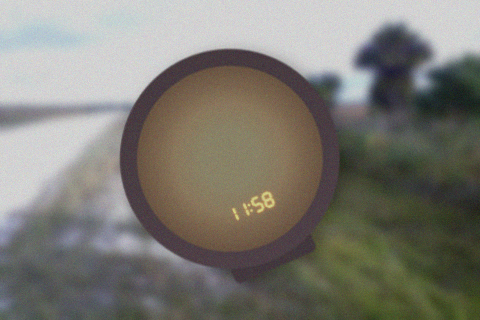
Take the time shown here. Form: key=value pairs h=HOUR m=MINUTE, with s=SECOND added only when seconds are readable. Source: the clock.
h=11 m=58
